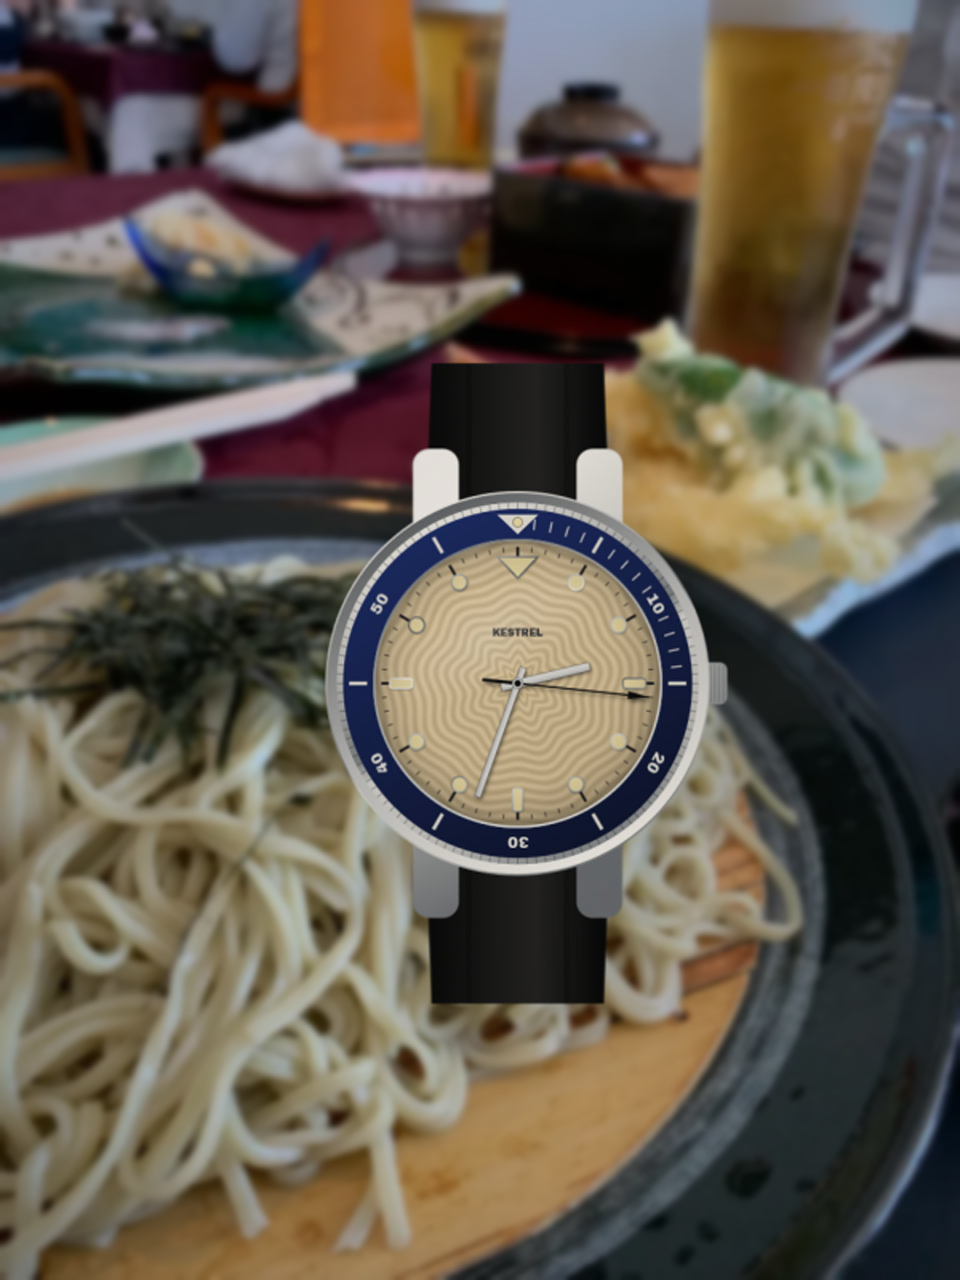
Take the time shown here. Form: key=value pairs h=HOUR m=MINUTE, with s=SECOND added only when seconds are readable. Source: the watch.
h=2 m=33 s=16
